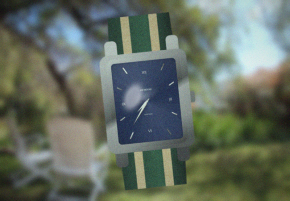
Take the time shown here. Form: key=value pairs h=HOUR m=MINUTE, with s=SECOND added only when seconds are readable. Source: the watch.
h=7 m=36
